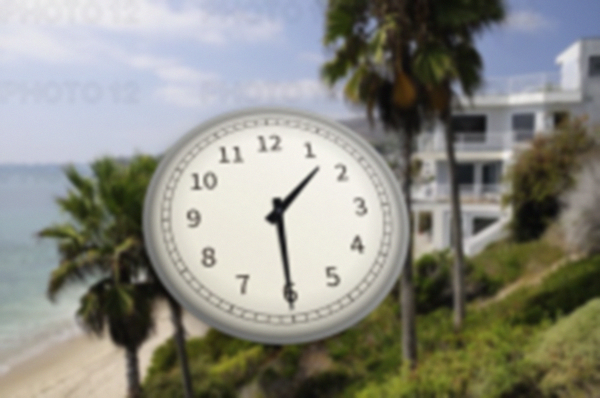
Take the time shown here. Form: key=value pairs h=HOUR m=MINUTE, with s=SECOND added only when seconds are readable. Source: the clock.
h=1 m=30
